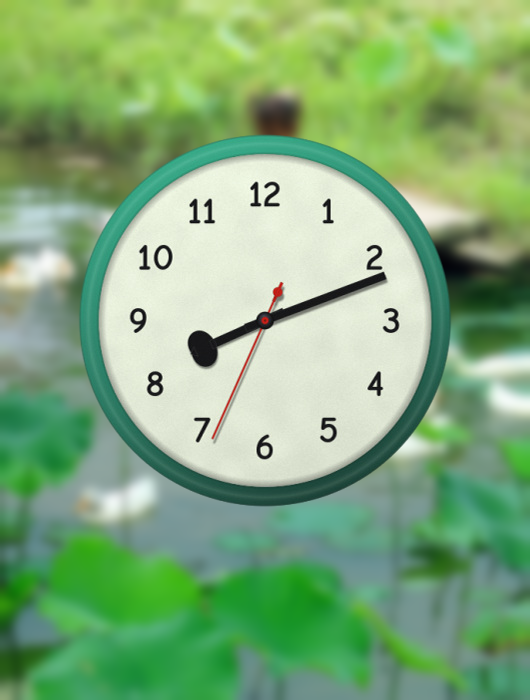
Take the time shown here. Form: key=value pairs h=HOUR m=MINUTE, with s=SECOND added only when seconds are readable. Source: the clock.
h=8 m=11 s=34
